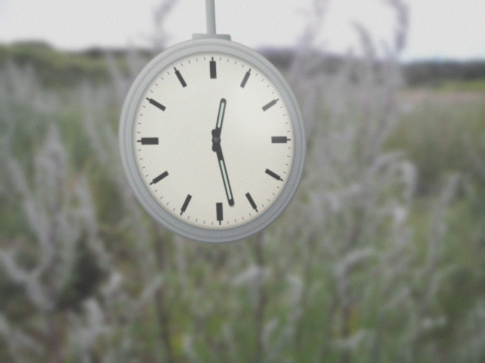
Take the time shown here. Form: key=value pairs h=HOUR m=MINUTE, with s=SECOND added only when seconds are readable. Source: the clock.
h=12 m=28
